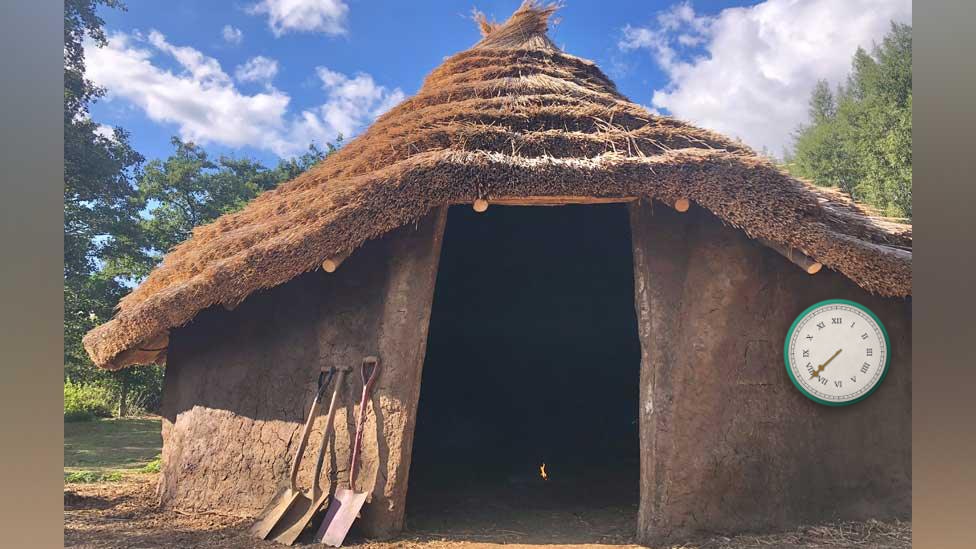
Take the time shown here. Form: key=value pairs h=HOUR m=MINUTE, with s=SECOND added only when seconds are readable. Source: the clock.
h=7 m=38
